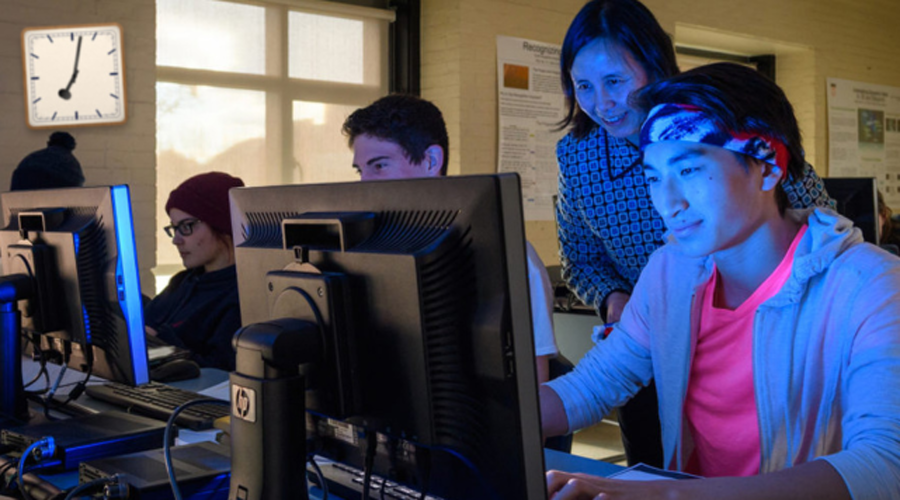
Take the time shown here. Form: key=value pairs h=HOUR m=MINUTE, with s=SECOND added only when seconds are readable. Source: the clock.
h=7 m=2
